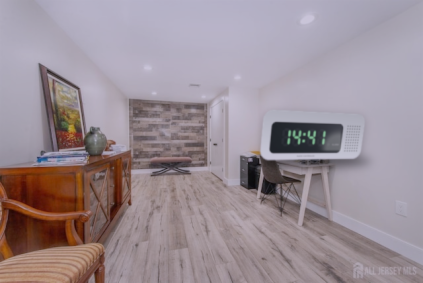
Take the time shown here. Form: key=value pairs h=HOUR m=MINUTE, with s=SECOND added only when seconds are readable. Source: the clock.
h=14 m=41
